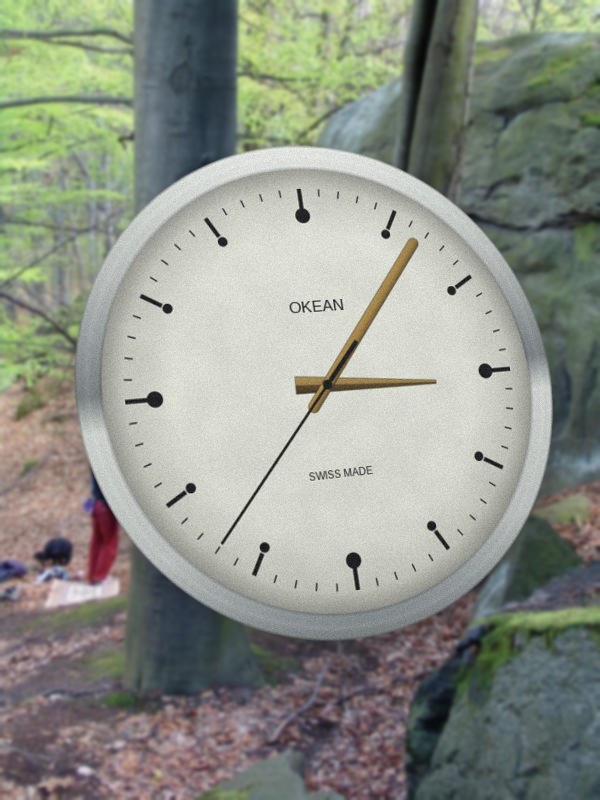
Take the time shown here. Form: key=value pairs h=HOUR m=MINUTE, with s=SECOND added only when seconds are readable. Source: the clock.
h=3 m=6 s=37
